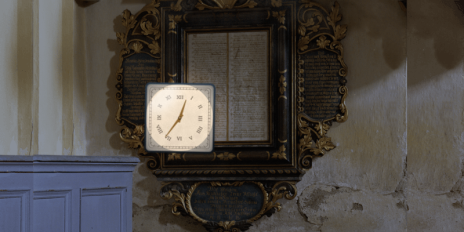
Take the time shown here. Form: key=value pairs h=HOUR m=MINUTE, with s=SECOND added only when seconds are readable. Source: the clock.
h=12 m=36
